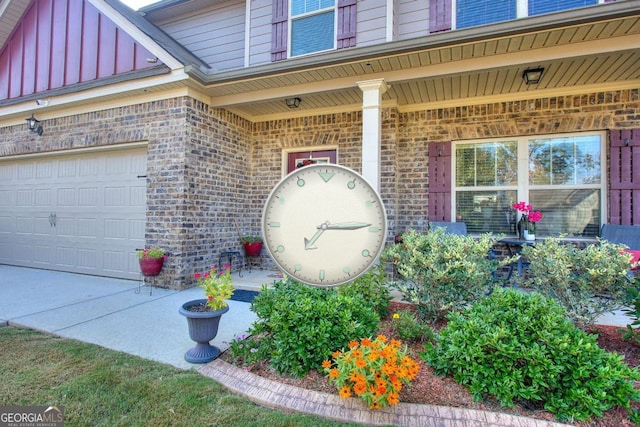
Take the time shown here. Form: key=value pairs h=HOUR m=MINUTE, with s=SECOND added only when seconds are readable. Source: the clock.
h=7 m=14
